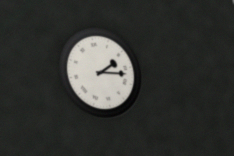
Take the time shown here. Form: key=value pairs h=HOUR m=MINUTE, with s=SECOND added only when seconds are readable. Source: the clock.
h=2 m=17
